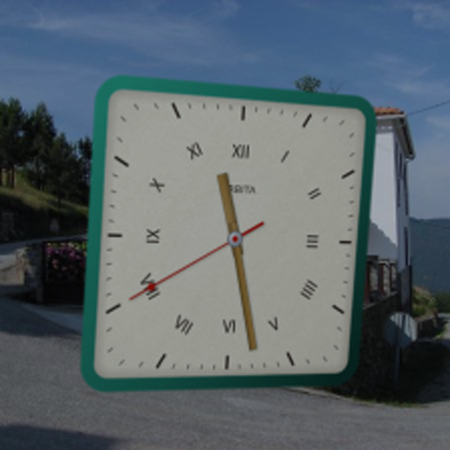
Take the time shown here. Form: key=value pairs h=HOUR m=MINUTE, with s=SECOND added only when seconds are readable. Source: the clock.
h=11 m=27 s=40
